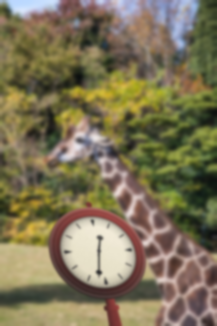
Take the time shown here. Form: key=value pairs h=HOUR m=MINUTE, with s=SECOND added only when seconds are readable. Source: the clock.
h=12 m=32
